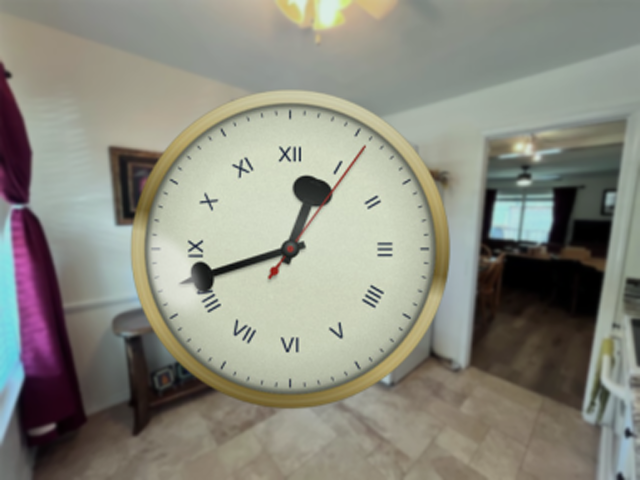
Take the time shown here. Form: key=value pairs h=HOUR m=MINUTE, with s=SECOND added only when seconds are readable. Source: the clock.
h=12 m=42 s=6
